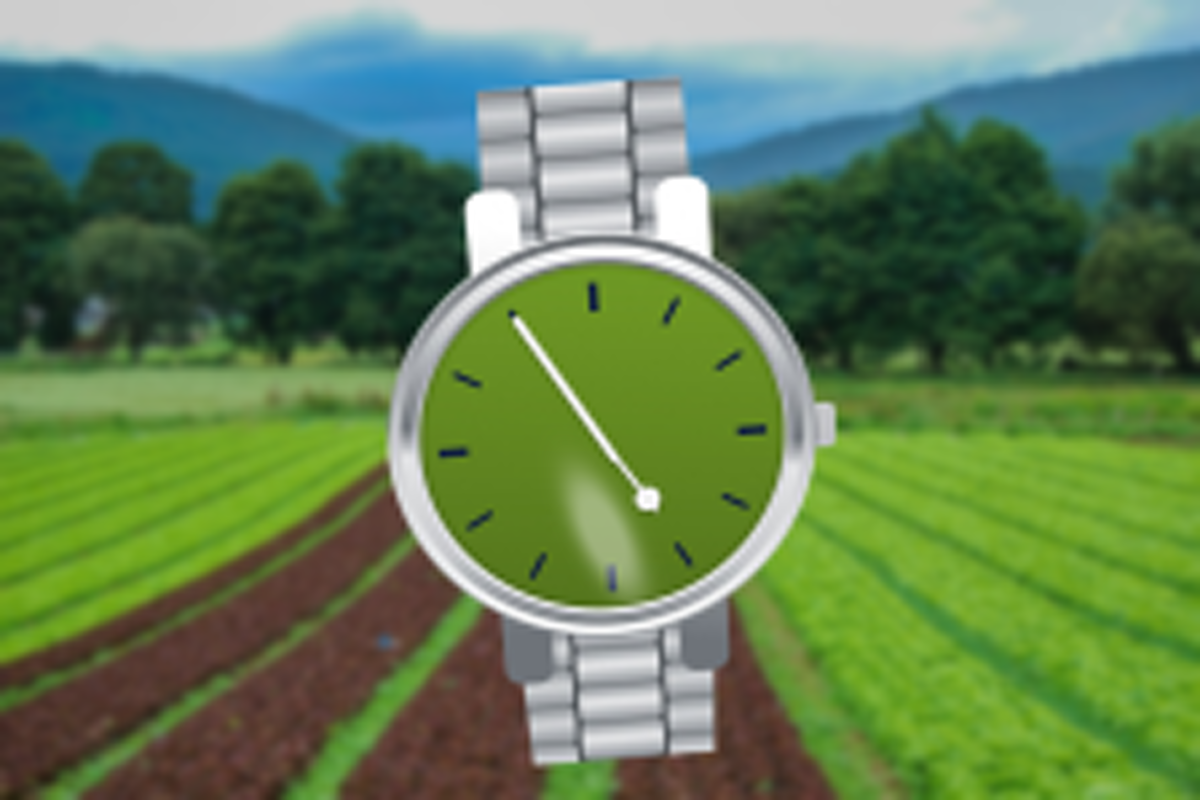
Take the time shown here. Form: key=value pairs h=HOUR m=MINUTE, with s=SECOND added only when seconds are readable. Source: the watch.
h=4 m=55
